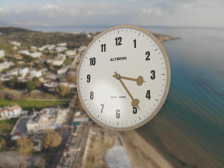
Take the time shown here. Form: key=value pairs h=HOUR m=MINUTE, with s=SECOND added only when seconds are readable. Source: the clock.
h=3 m=24
